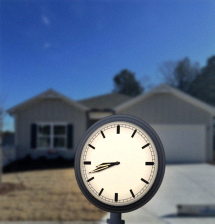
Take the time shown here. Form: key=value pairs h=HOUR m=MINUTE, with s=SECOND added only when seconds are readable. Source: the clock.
h=8 m=42
